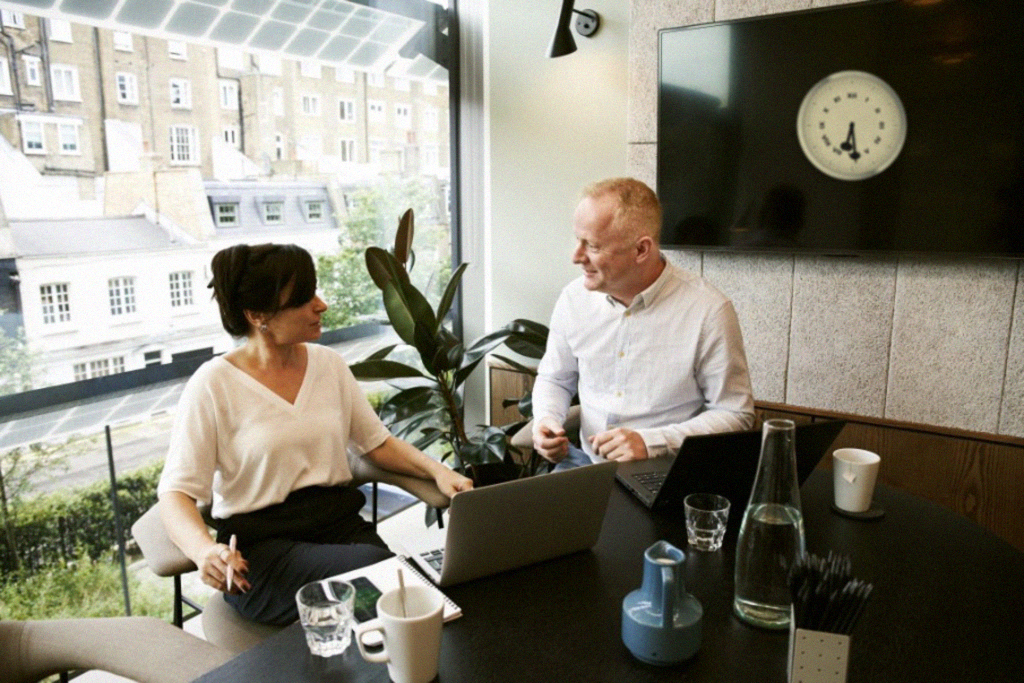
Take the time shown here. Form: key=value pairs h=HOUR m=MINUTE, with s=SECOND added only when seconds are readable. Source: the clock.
h=6 m=29
